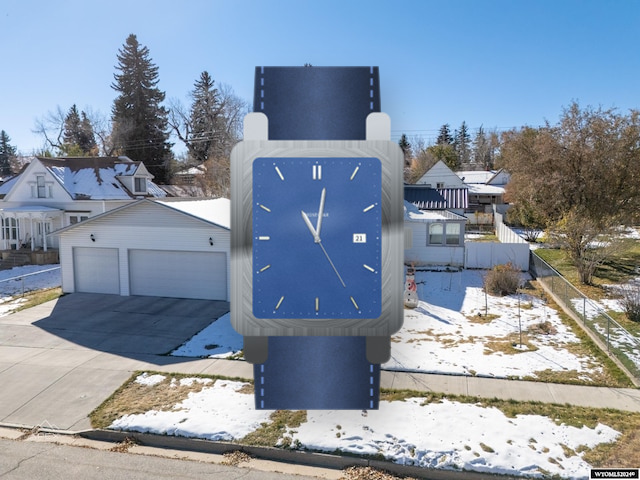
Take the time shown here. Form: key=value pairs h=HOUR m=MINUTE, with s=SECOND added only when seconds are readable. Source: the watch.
h=11 m=1 s=25
